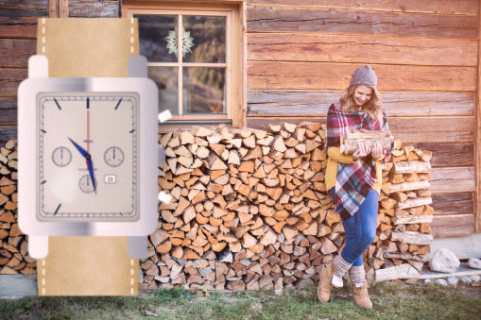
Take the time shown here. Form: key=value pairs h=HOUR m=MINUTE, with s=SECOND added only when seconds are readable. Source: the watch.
h=10 m=28
